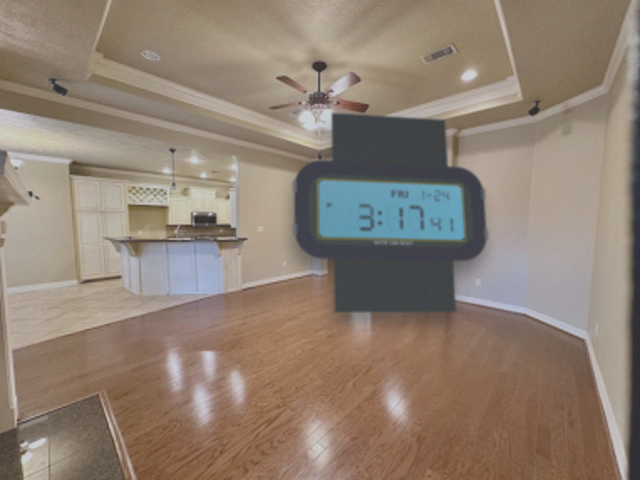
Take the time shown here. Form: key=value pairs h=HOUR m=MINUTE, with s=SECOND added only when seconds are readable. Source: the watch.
h=3 m=17 s=41
